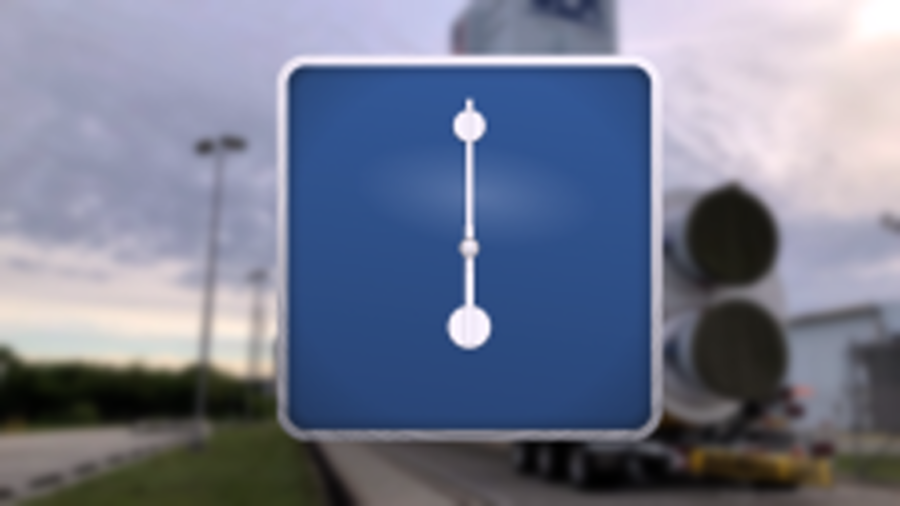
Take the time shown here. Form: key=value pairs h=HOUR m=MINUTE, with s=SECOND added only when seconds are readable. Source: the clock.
h=6 m=0
